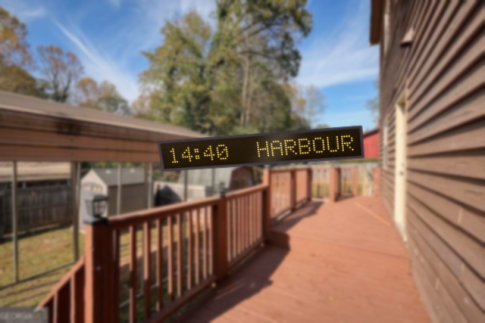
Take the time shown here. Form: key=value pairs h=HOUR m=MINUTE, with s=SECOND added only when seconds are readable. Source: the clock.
h=14 m=40
